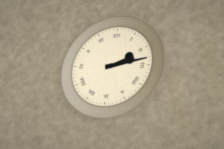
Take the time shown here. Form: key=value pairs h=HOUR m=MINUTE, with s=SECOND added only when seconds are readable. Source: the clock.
h=2 m=13
